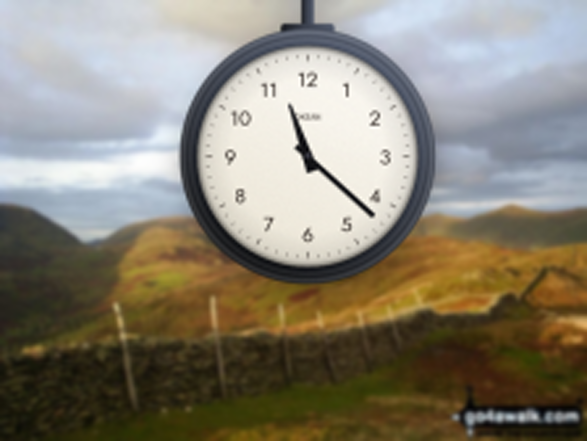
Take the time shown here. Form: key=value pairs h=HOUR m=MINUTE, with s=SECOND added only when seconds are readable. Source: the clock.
h=11 m=22
